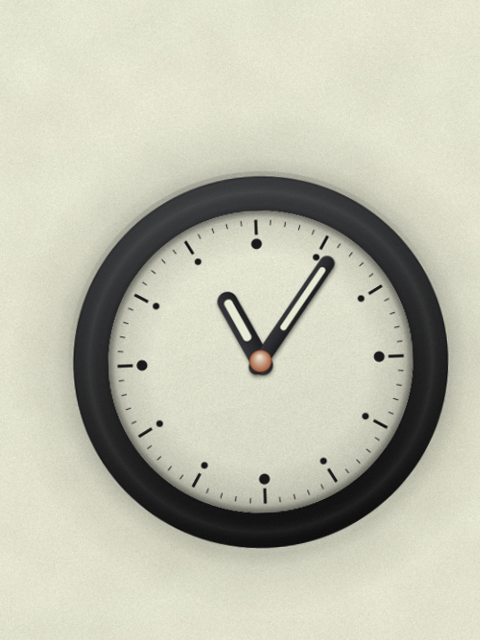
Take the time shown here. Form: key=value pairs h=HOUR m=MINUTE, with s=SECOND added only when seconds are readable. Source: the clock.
h=11 m=6
